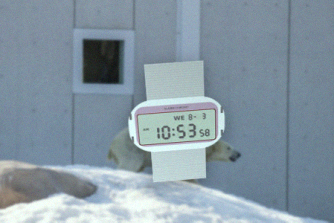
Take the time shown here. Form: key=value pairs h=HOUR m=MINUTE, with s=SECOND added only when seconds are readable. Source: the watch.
h=10 m=53 s=58
